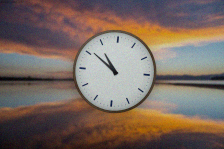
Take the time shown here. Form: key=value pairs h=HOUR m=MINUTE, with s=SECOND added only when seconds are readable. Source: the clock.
h=10 m=51
